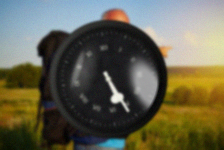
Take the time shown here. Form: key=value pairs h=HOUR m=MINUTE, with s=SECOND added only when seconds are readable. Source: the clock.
h=5 m=26
